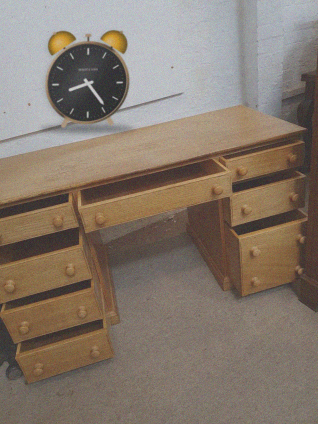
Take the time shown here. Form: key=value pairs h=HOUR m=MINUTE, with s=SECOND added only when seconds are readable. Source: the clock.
h=8 m=24
